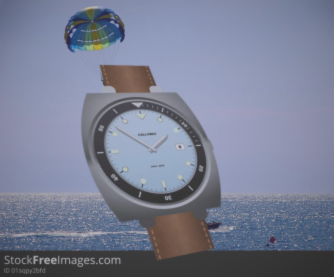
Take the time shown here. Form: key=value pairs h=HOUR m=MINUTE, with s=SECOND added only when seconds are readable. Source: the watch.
h=1 m=52
